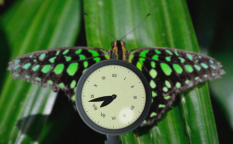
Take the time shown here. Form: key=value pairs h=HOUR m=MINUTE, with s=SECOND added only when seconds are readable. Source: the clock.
h=7 m=43
